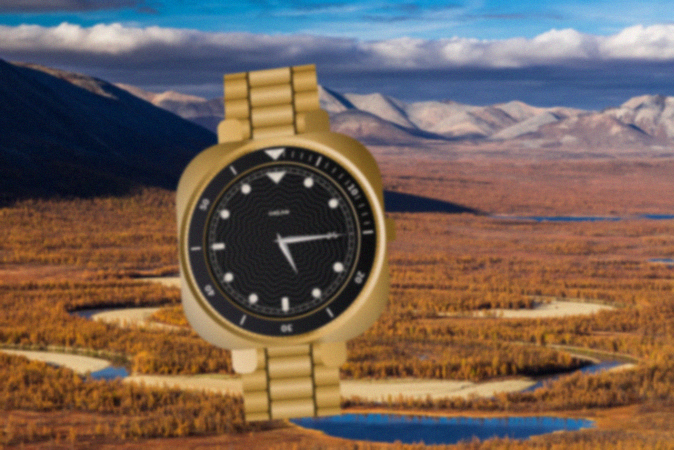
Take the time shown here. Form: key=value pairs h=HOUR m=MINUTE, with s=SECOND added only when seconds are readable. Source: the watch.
h=5 m=15
